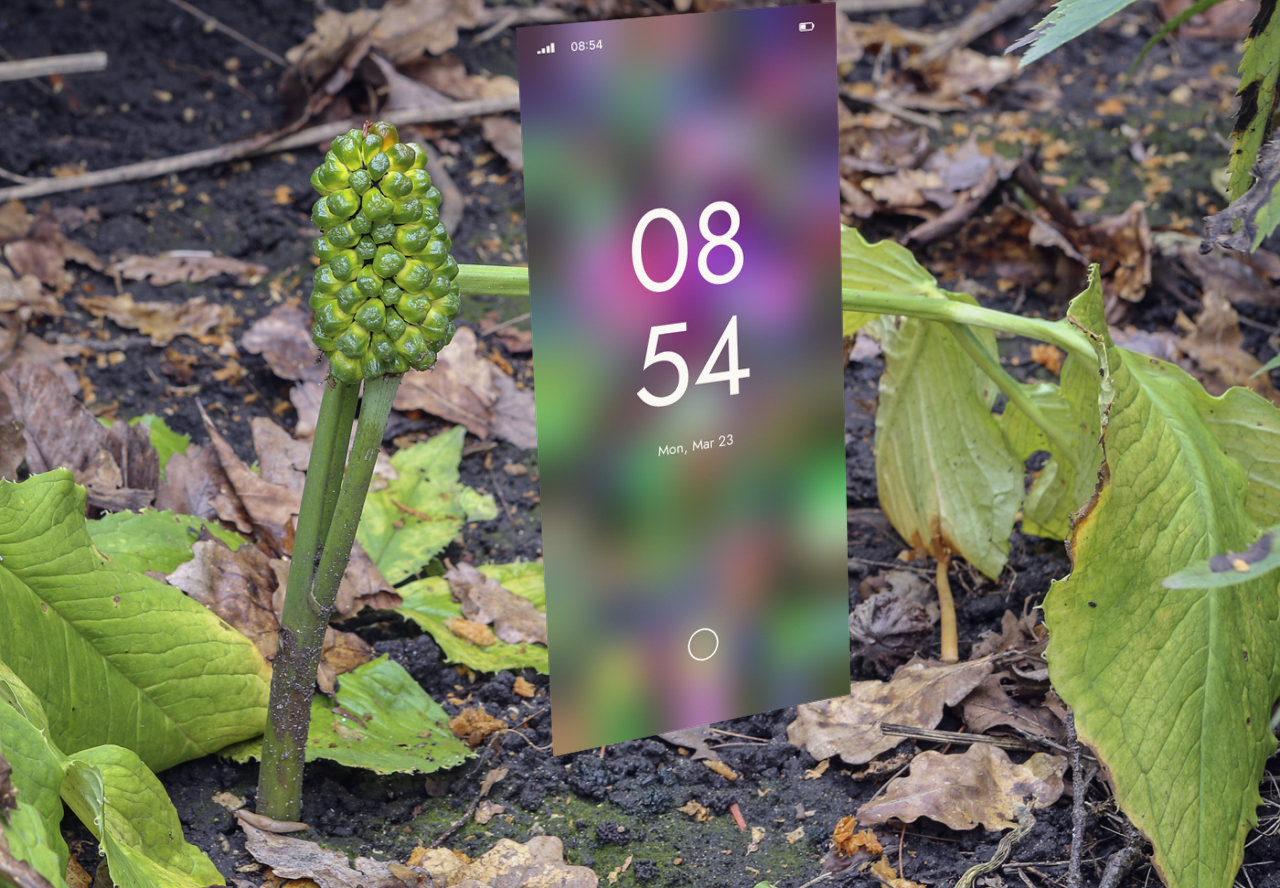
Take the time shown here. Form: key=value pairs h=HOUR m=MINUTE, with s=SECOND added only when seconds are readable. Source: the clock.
h=8 m=54
